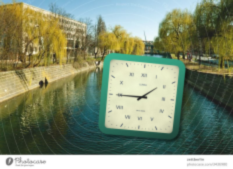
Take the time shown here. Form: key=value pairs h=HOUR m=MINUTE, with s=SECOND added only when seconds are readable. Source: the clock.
h=1 m=45
